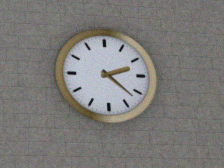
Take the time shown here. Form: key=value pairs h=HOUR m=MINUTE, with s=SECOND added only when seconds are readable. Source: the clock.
h=2 m=22
